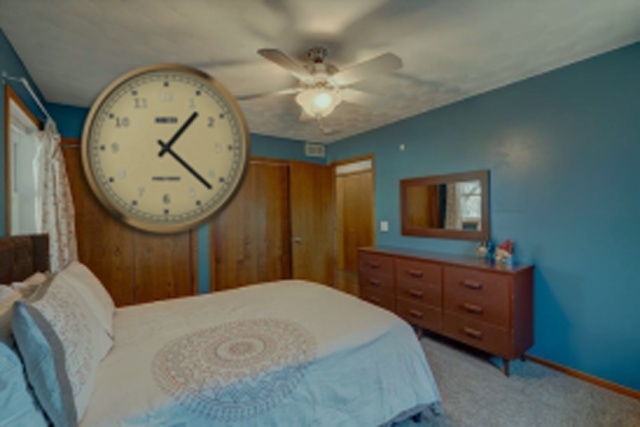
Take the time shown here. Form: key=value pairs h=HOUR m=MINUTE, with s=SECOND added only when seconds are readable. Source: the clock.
h=1 m=22
